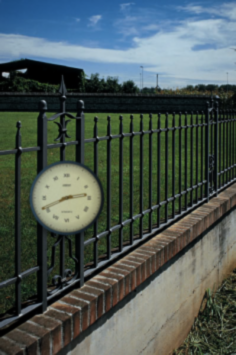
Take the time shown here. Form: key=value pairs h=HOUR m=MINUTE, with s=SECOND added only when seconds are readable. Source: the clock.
h=2 m=41
